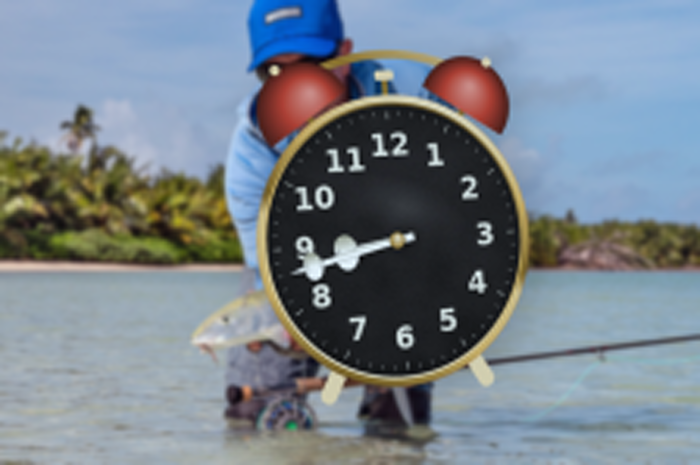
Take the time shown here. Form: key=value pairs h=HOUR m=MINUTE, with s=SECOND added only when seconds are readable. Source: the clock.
h=8 m=43
